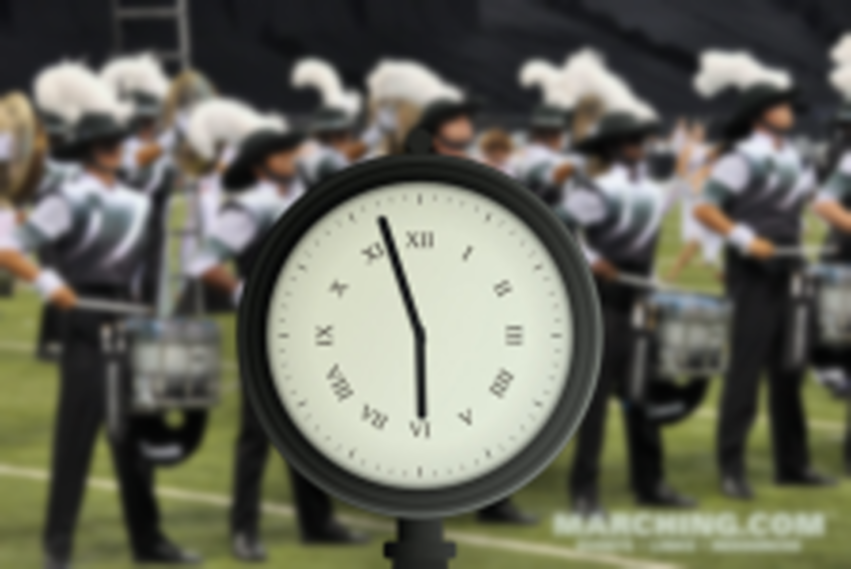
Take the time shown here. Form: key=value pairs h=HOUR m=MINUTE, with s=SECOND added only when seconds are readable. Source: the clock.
h=5 m=57
